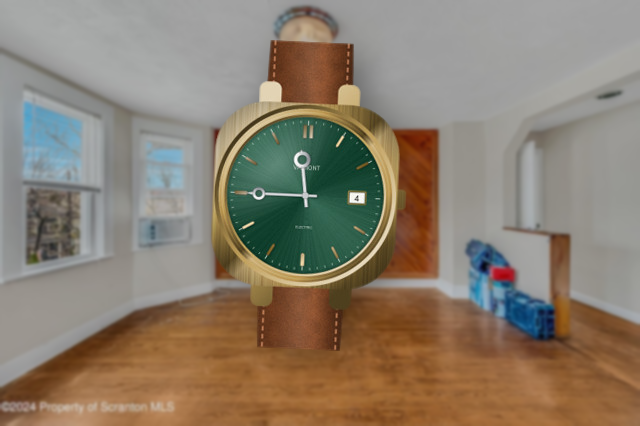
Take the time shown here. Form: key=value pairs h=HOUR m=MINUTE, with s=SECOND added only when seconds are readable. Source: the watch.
h=11 m=45
